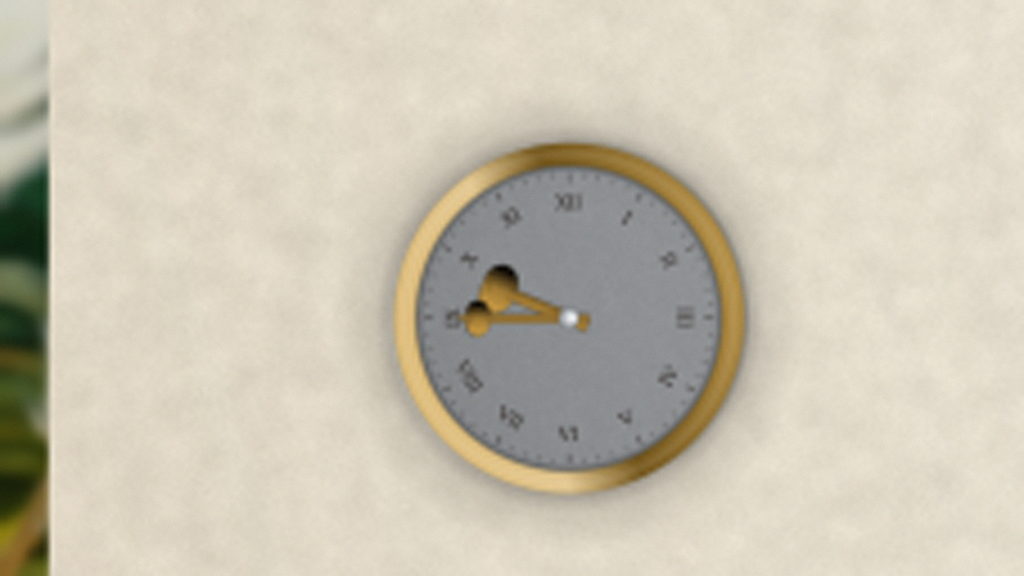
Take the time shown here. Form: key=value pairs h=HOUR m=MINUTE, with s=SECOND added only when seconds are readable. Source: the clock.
h=9 m=45
